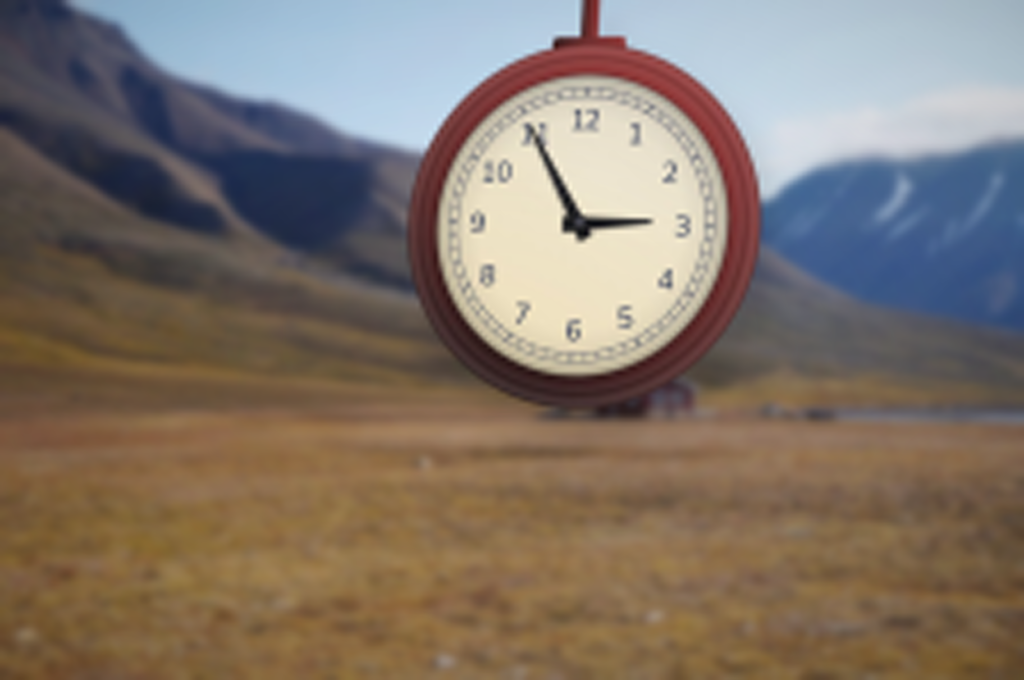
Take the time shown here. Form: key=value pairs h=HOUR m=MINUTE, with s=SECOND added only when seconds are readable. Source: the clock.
h=2 m=55
